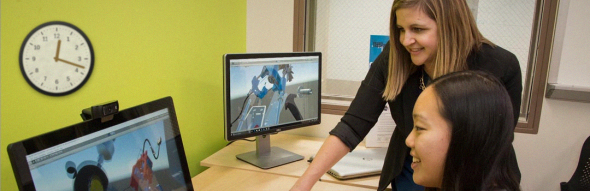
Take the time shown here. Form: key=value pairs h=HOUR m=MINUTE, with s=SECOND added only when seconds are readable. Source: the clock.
h=12 m=18
